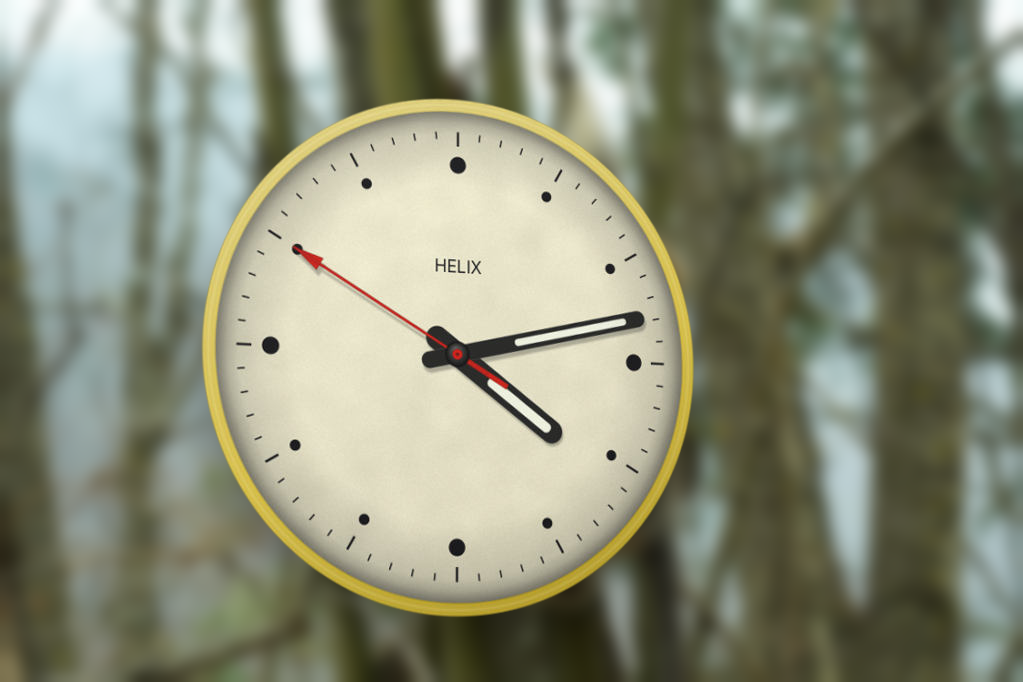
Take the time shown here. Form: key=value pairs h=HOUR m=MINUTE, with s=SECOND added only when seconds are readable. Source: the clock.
h=4 m=12 s=50
